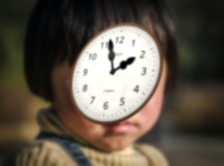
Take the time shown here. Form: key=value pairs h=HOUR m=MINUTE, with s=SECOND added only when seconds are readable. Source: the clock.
h=1 m=57
